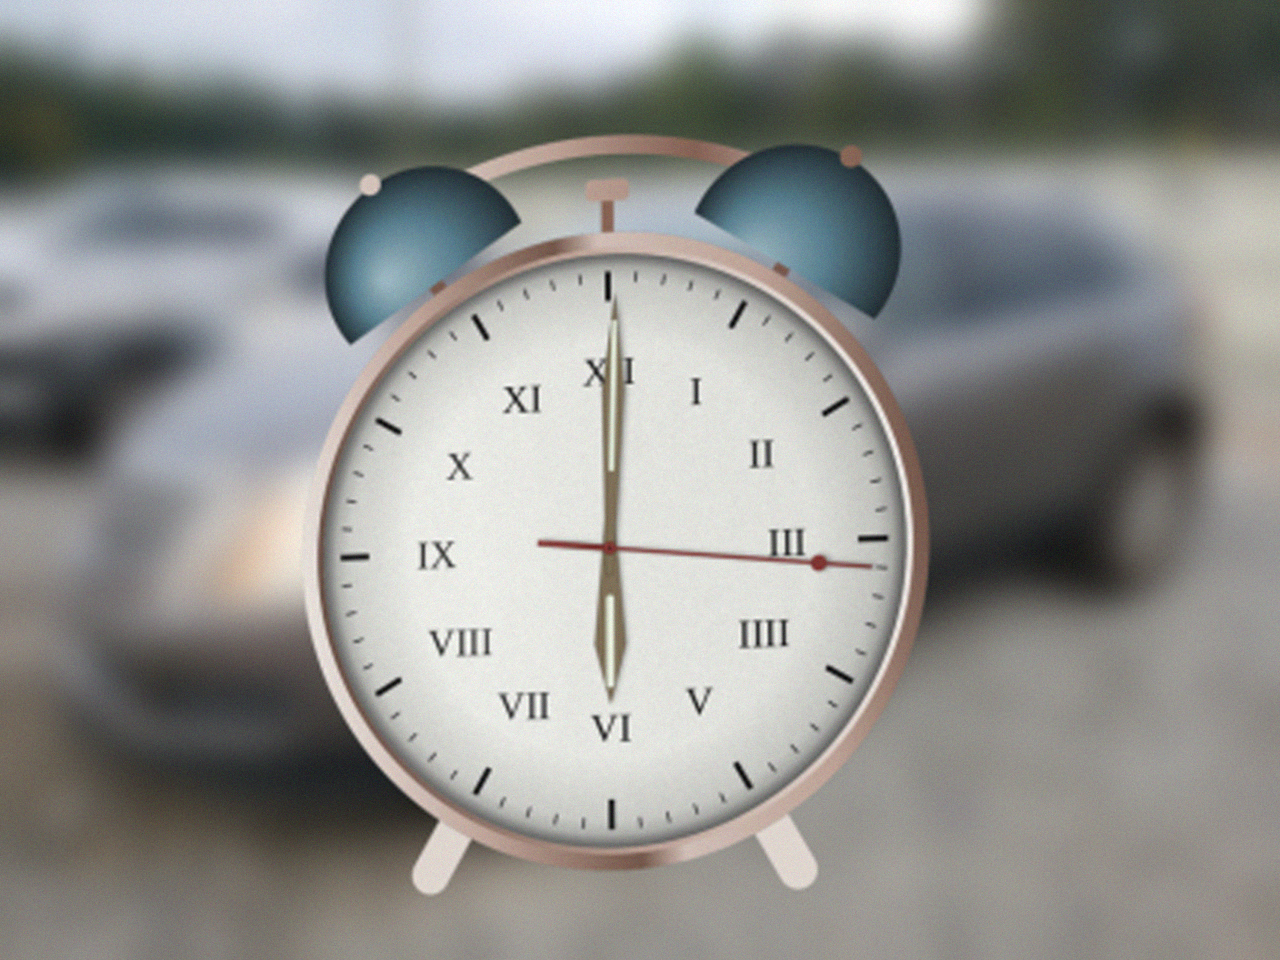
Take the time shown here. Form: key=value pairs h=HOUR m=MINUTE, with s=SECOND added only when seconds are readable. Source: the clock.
h=6 m=0 s=16
